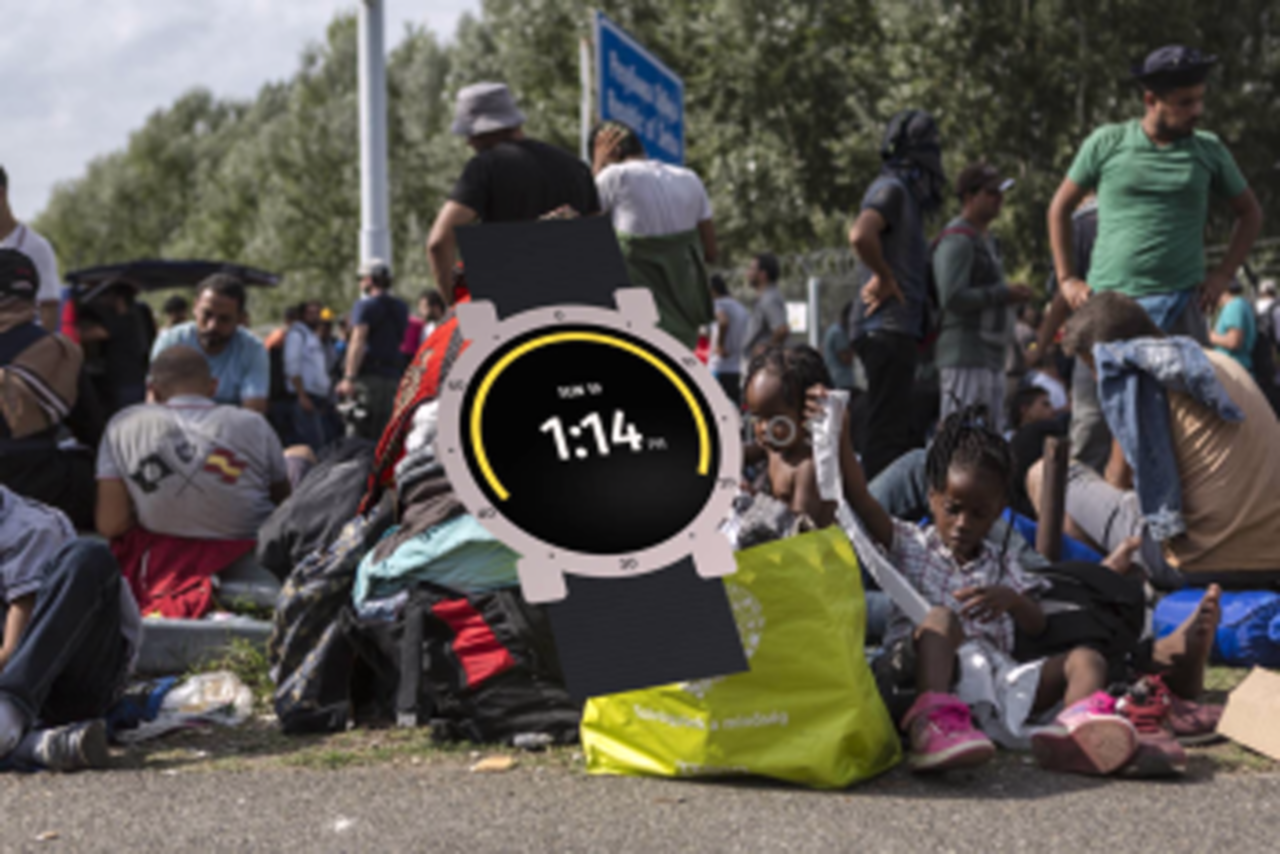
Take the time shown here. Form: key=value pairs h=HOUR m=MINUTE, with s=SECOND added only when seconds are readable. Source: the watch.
h=1 m=14
